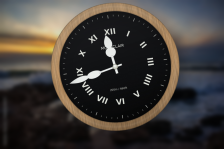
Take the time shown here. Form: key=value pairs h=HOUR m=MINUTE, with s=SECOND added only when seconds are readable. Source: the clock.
h=11 m=43
